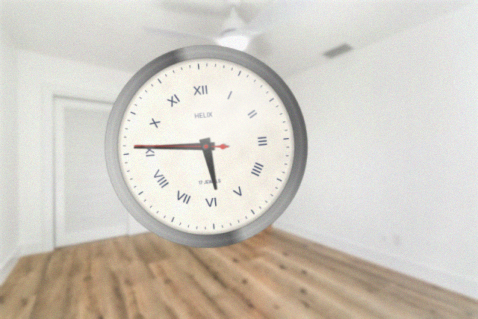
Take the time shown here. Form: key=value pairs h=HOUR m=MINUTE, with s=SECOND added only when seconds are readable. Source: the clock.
h=5 m=45 s=46
